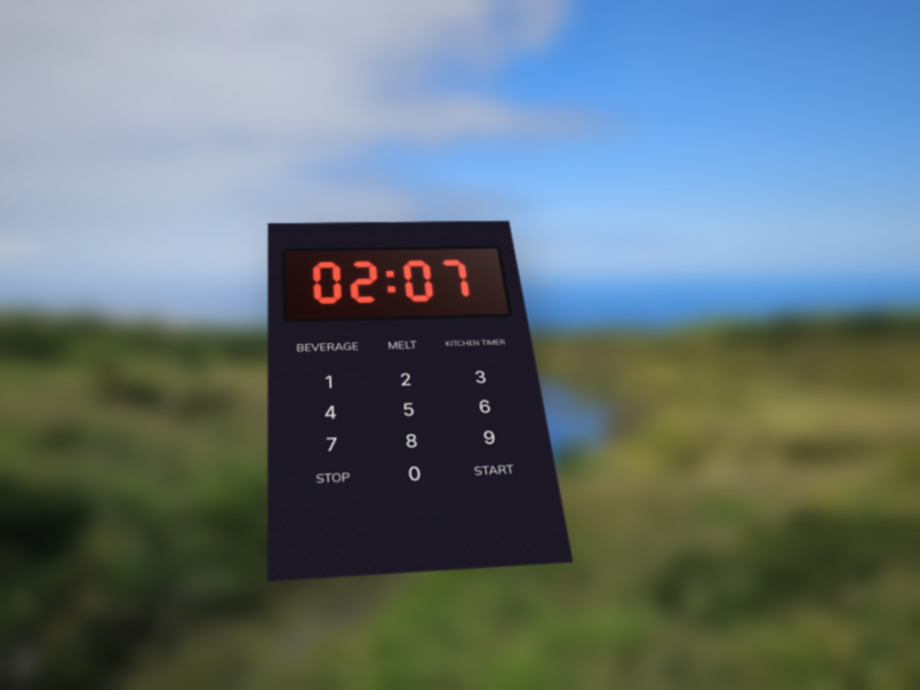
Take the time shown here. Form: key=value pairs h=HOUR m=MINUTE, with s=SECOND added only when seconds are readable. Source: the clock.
h=2 m=7
